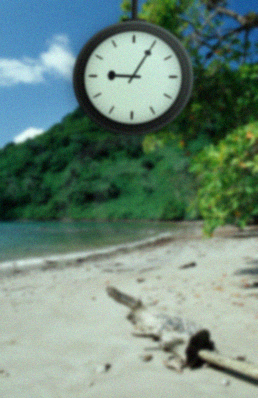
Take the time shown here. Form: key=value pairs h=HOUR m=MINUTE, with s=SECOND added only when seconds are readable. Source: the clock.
h=9 m=5
